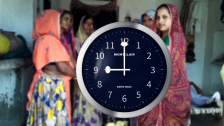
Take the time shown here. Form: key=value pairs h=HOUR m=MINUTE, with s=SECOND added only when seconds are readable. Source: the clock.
h=9 m=0
